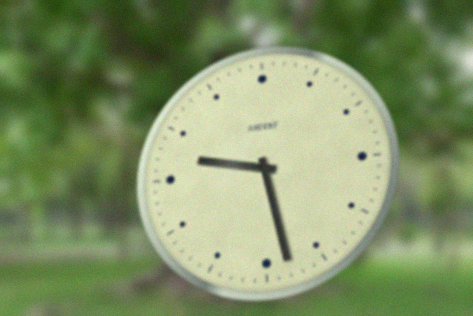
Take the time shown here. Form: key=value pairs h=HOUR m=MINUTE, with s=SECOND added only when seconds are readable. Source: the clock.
h=9 m=28
